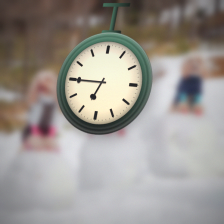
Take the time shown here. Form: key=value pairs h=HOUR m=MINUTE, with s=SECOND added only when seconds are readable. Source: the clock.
h=6 m=45
